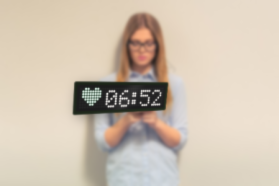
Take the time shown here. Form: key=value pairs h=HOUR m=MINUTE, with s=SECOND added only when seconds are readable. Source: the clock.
h=6 m=52
